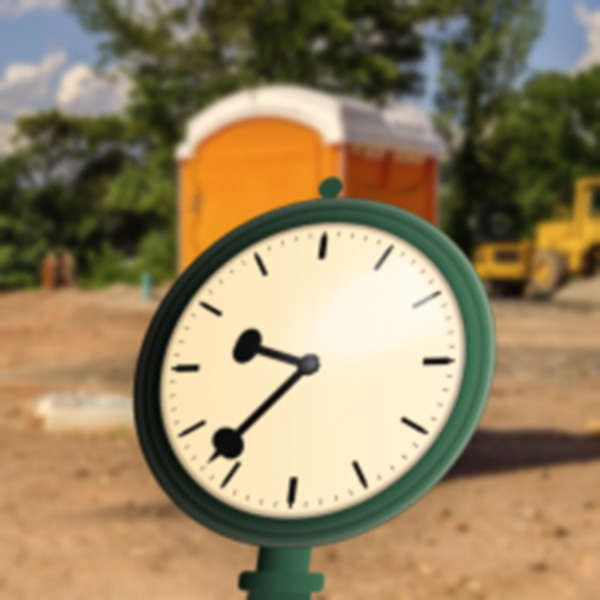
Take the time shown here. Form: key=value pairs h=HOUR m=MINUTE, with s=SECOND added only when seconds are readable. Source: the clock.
h=9 m=37
